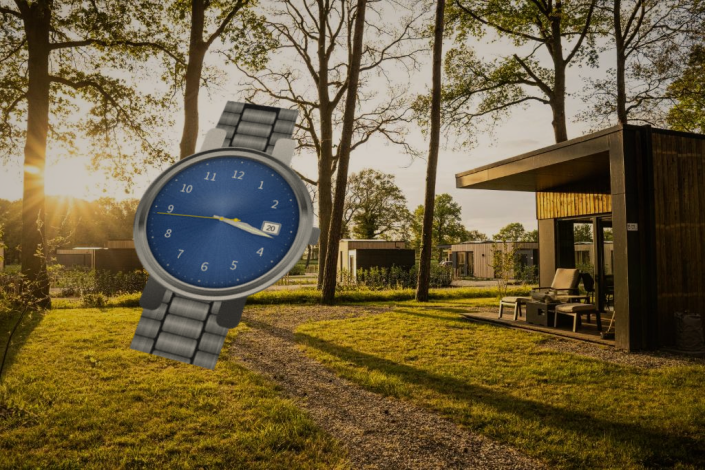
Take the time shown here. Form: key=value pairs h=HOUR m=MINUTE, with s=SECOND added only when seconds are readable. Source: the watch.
h=3 m=16 s=44
